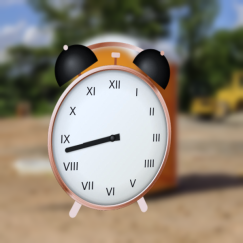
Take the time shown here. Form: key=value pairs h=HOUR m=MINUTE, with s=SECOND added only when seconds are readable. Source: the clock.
h=8 m=43
